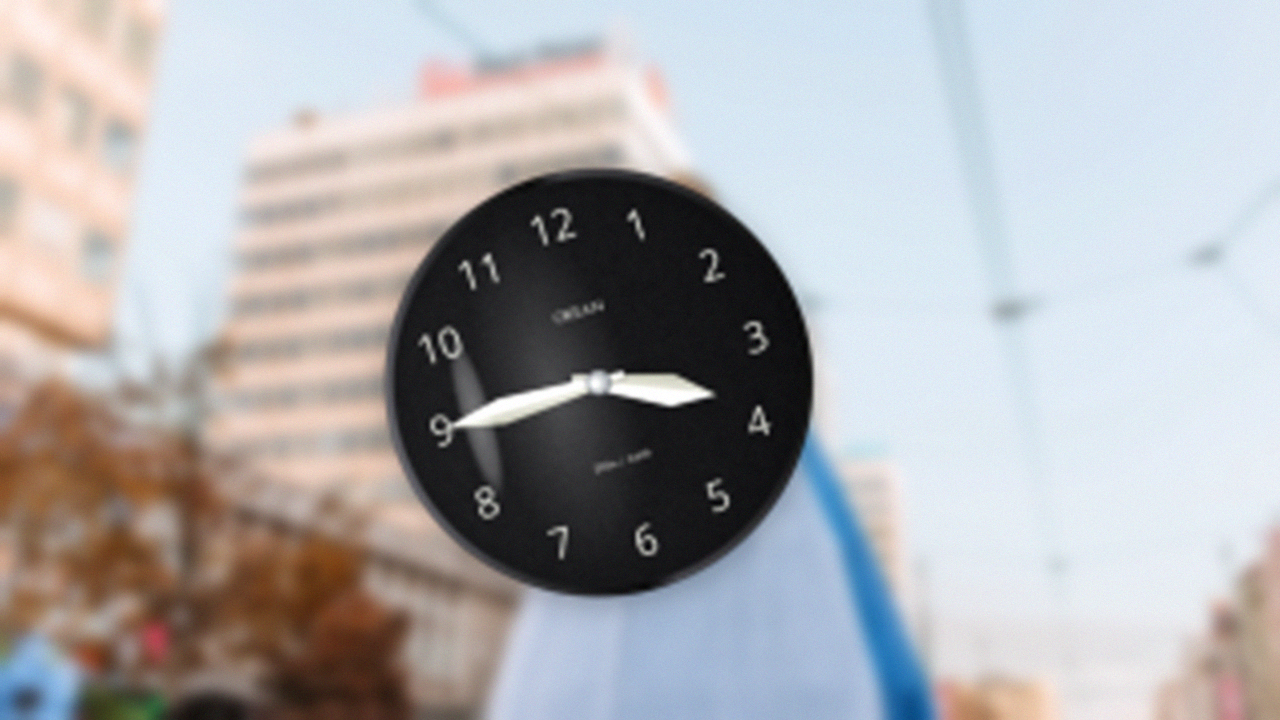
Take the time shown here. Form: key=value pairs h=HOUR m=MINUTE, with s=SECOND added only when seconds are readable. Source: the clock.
h=3 m=45
